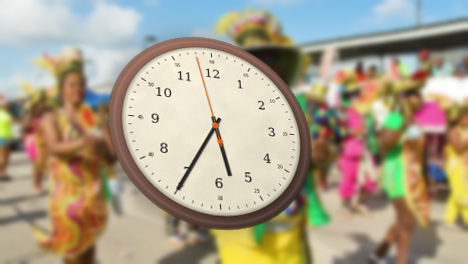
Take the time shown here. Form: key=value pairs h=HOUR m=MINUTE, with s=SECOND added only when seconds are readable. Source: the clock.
h=5 m=34 s=58
